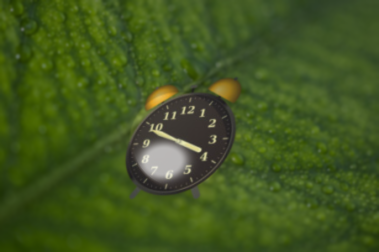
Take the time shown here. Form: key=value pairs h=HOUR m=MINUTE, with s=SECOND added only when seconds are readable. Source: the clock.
h=3 m=49
